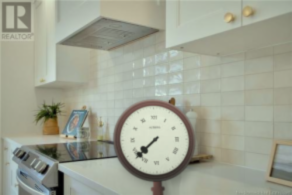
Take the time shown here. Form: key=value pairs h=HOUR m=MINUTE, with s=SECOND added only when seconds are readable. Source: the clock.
h=7 m=38
